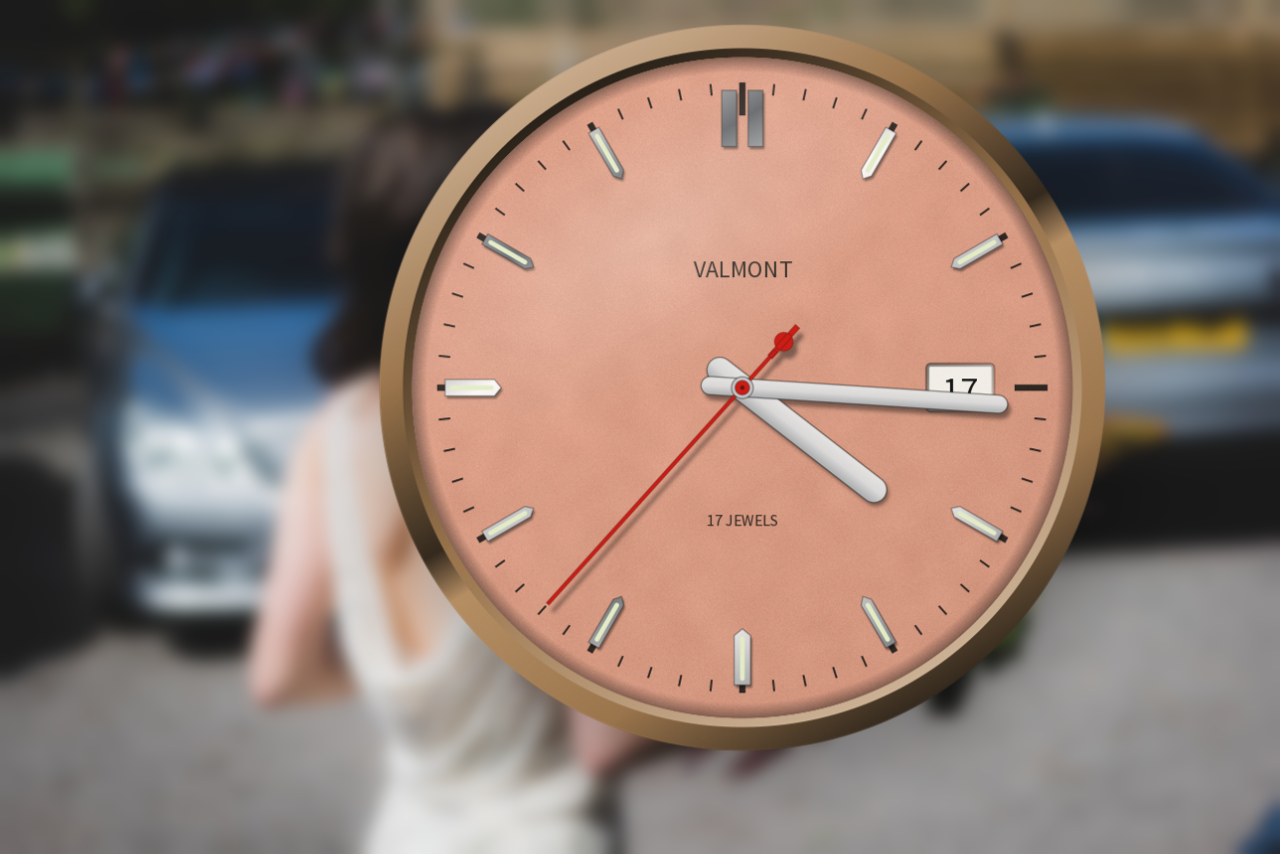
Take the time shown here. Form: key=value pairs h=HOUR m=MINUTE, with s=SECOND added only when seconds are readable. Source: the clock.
h=4 m=15 s=37
